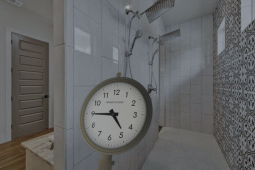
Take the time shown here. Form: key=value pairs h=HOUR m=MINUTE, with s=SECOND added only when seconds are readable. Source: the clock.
h=4 m=45
